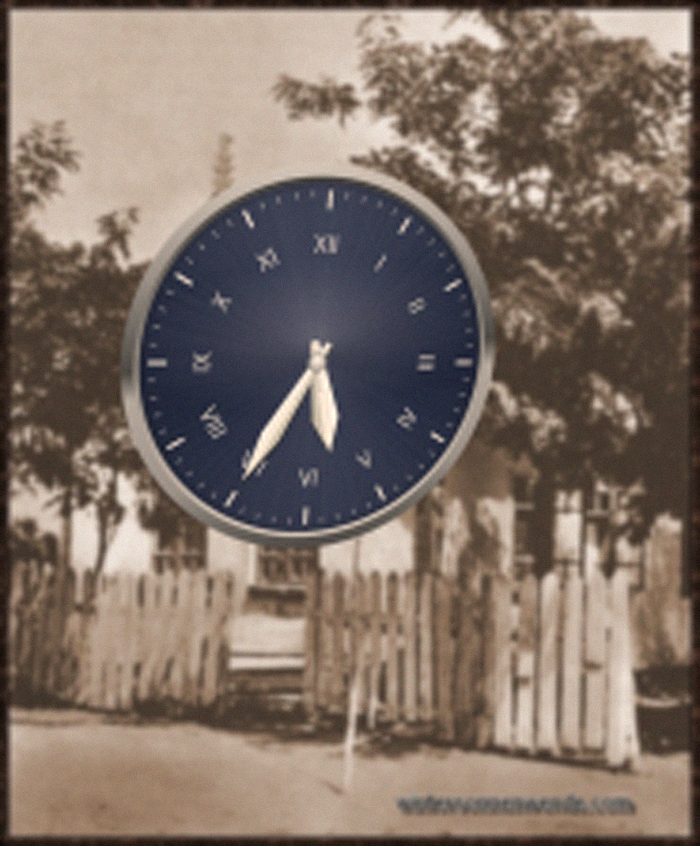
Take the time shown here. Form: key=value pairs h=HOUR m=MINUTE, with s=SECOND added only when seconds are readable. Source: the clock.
h=5 m=35
